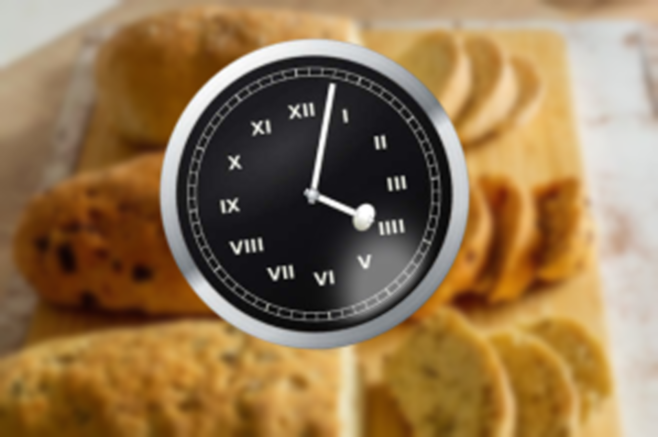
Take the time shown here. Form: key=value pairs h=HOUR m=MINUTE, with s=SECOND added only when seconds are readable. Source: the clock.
h=4 m=3
